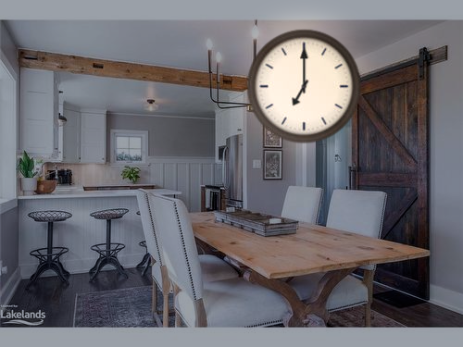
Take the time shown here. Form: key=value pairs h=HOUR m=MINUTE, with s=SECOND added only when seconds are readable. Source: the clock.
h=7 m=0
